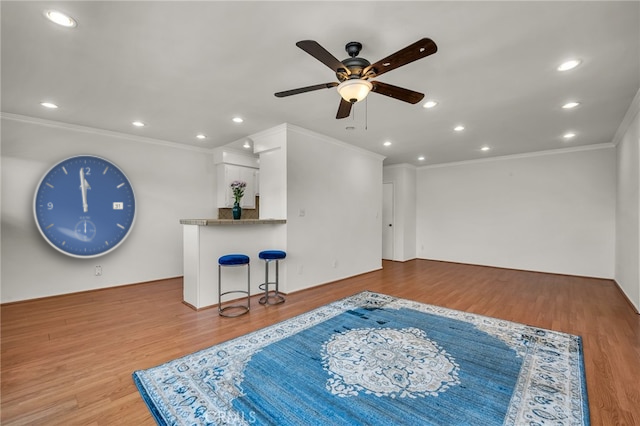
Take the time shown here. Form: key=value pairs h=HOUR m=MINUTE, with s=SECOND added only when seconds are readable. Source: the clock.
h=11 m=59
